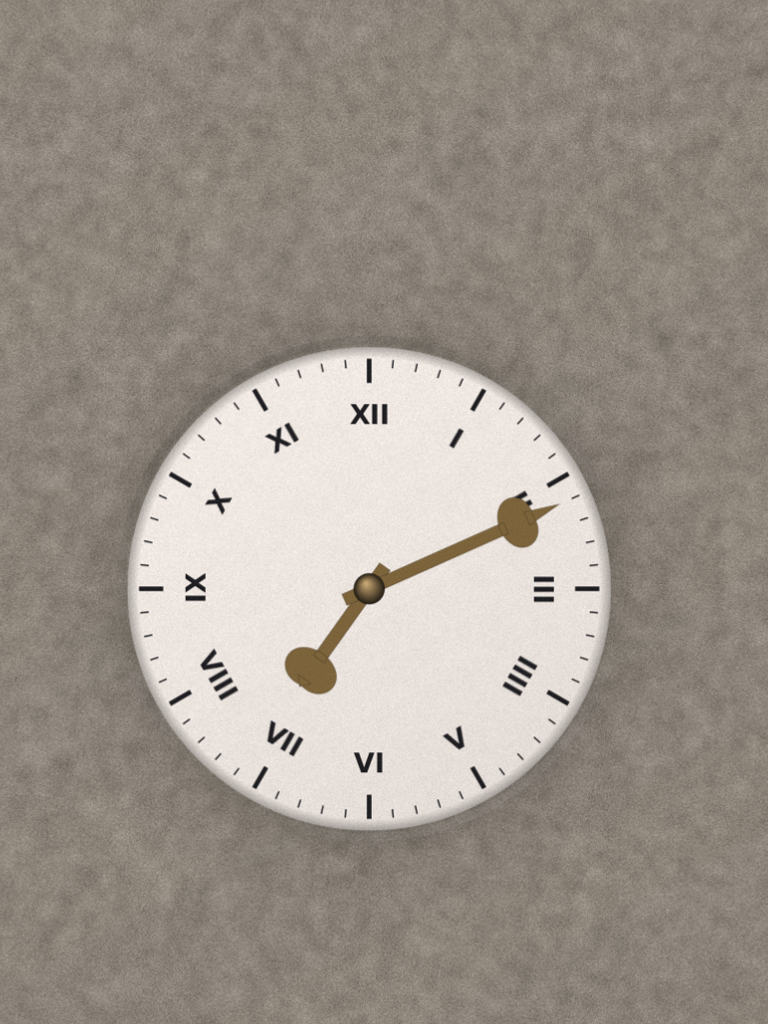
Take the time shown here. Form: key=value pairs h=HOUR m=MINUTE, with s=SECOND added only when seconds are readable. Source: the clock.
h=7 m=11
